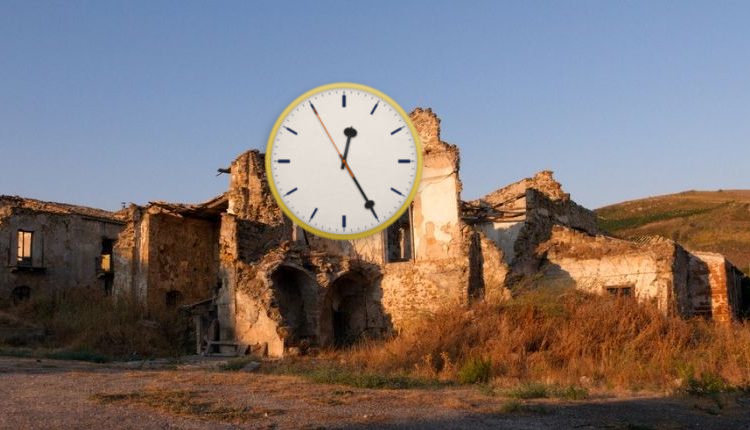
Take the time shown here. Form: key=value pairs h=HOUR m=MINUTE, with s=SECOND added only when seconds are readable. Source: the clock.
h=12 m=24 s=55
